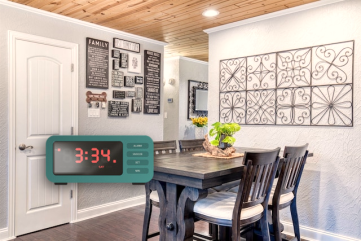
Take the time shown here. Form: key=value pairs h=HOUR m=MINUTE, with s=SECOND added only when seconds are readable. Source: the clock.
h=3 m=34
